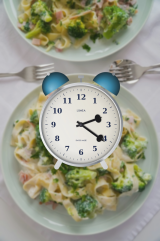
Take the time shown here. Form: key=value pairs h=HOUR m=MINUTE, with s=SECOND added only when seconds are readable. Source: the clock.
h=2 m=21
